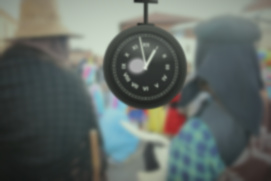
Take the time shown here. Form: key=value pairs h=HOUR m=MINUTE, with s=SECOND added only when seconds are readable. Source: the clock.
h=12 m=58
